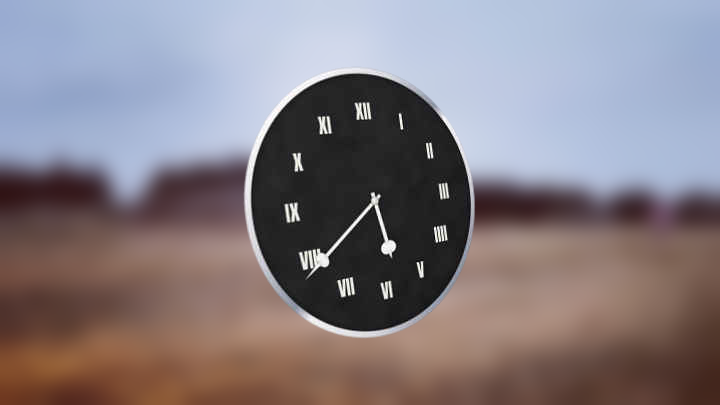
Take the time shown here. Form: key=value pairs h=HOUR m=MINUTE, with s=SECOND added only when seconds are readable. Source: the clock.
h=5 m=39
